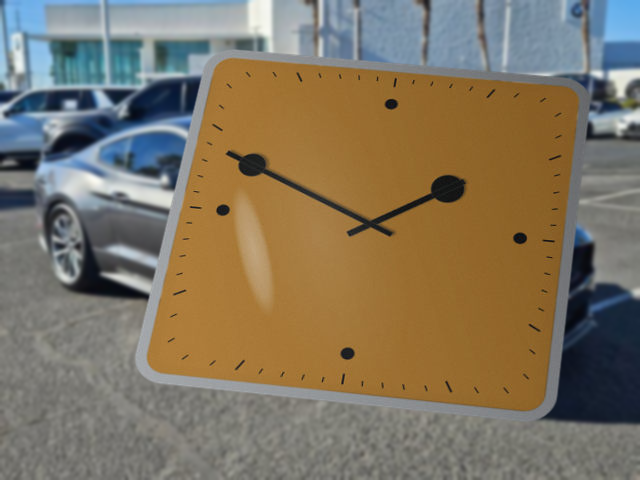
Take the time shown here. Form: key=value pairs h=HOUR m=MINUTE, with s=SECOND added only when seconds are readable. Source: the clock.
h=1 m=49
